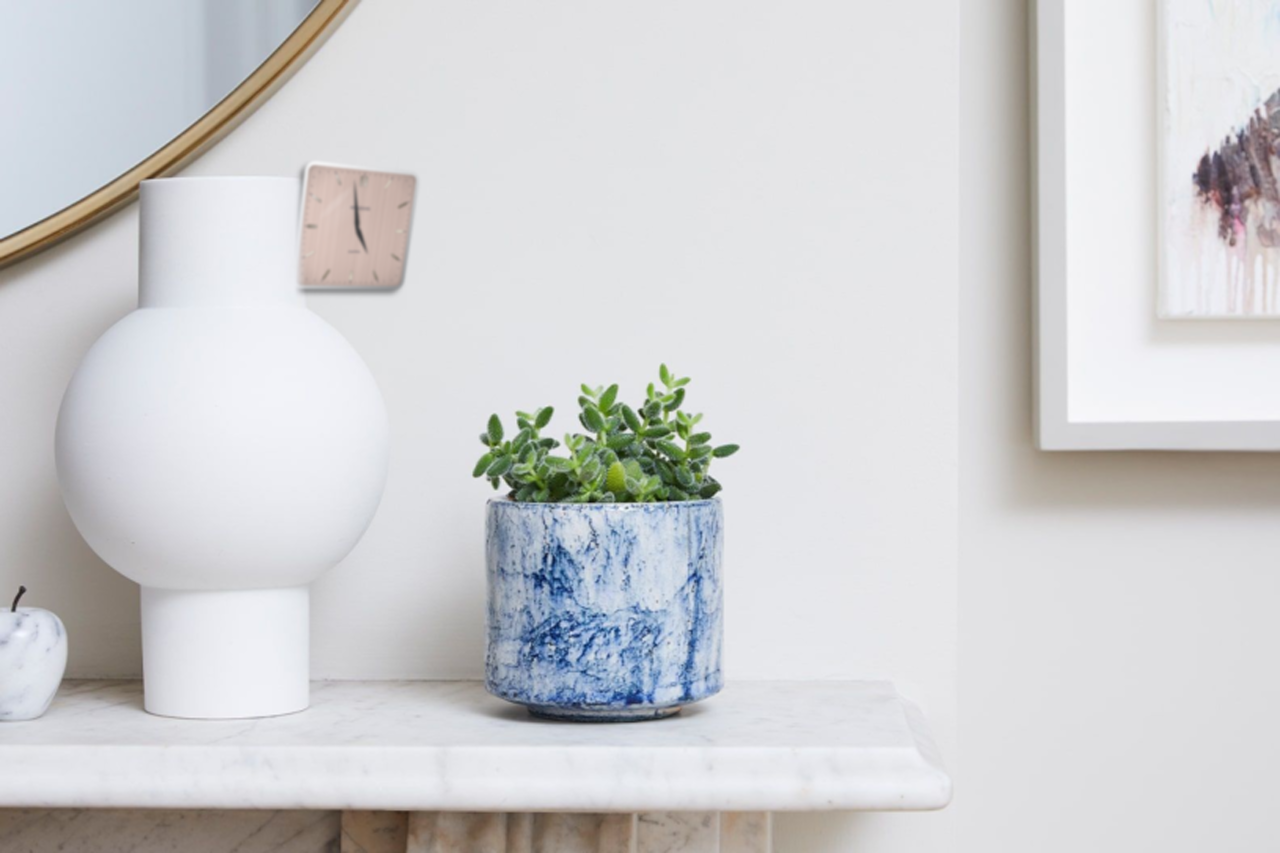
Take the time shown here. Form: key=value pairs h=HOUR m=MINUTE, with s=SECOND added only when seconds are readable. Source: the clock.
h=4 m=58
